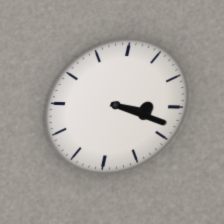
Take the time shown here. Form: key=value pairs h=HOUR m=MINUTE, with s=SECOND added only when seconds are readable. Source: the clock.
h=3 m=18
